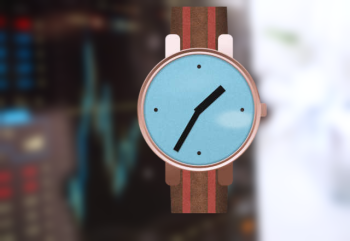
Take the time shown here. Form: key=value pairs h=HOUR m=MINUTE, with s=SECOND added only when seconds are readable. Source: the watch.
h=1 m=35
